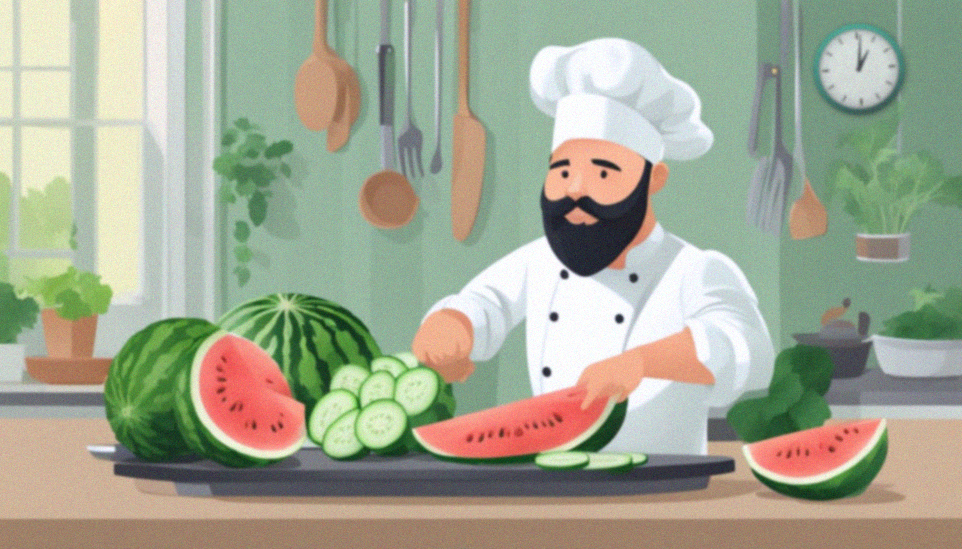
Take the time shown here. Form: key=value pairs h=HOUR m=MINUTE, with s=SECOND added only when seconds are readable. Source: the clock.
h=1 m=1
